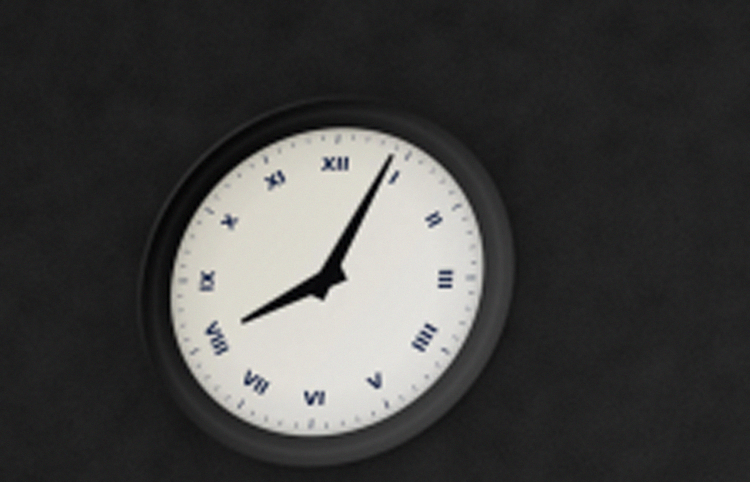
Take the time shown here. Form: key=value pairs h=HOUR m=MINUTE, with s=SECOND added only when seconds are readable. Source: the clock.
h=8 m=4
